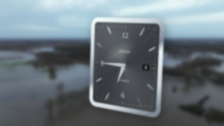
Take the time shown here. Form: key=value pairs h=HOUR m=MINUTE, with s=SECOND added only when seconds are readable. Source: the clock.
h=6 m=45
